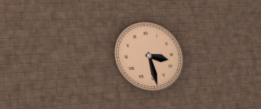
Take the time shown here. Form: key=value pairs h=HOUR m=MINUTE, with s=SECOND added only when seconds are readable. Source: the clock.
h=3 m=29
